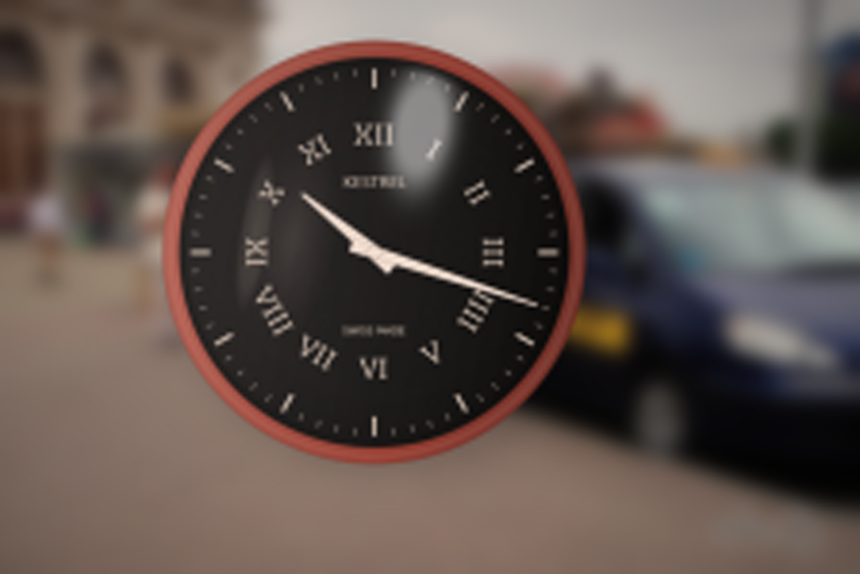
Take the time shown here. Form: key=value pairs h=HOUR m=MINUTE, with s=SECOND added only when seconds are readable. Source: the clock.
h=10 m=18
